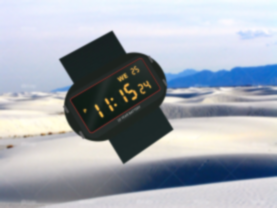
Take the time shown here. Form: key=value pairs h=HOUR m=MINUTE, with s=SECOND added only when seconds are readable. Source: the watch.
h=11 m=15 s=24
